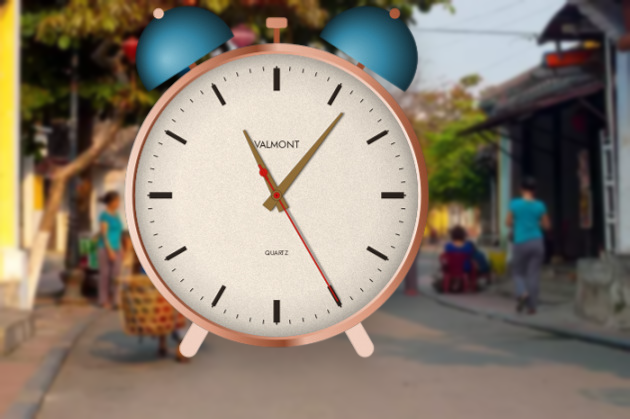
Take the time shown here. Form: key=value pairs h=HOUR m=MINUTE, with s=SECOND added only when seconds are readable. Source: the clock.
h=11 m=6 s=25
